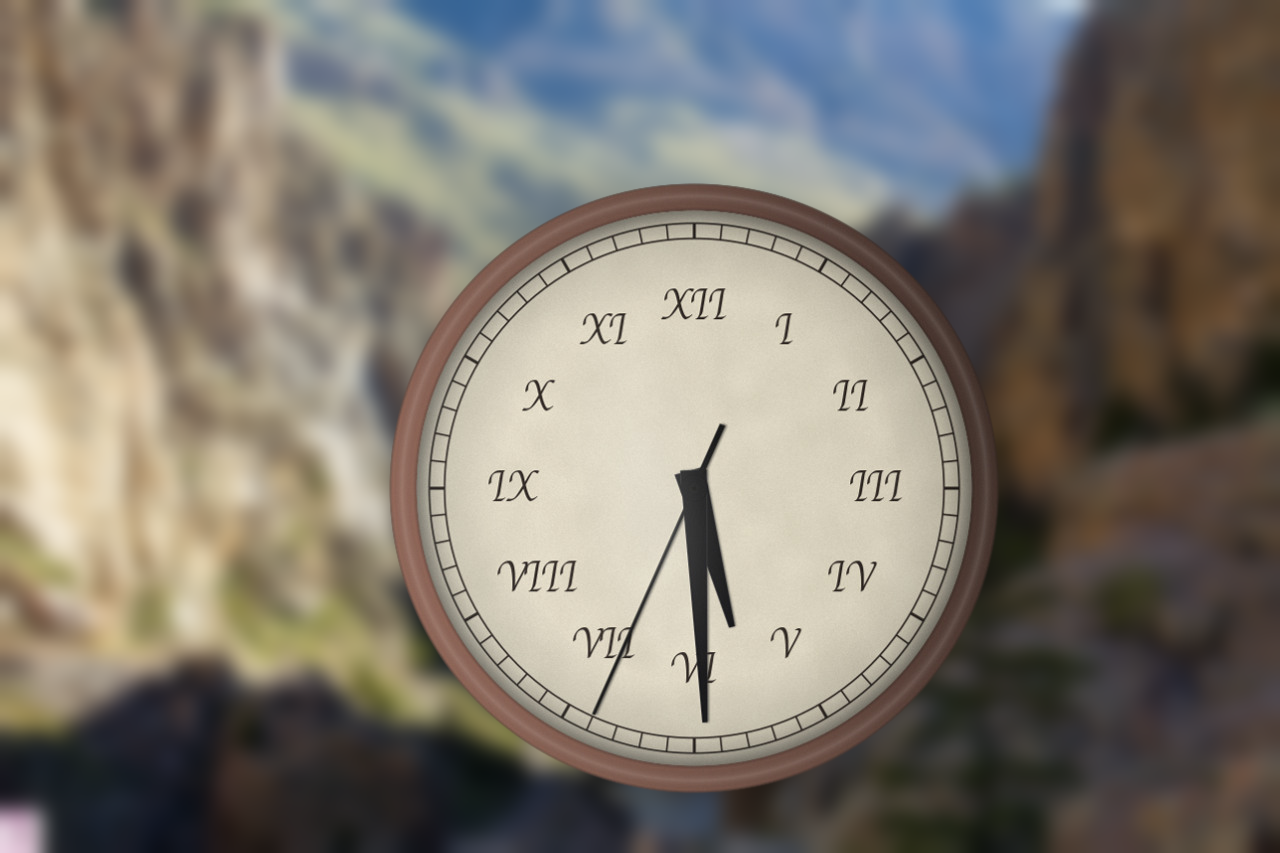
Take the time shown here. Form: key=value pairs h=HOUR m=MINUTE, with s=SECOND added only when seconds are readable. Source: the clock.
h=5 m=29 s=34
